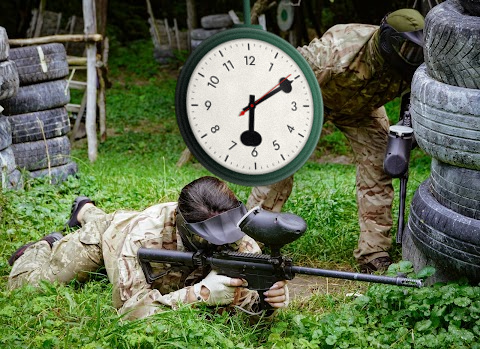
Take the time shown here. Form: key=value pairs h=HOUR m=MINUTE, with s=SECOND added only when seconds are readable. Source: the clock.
h=6 m=10 s=9
